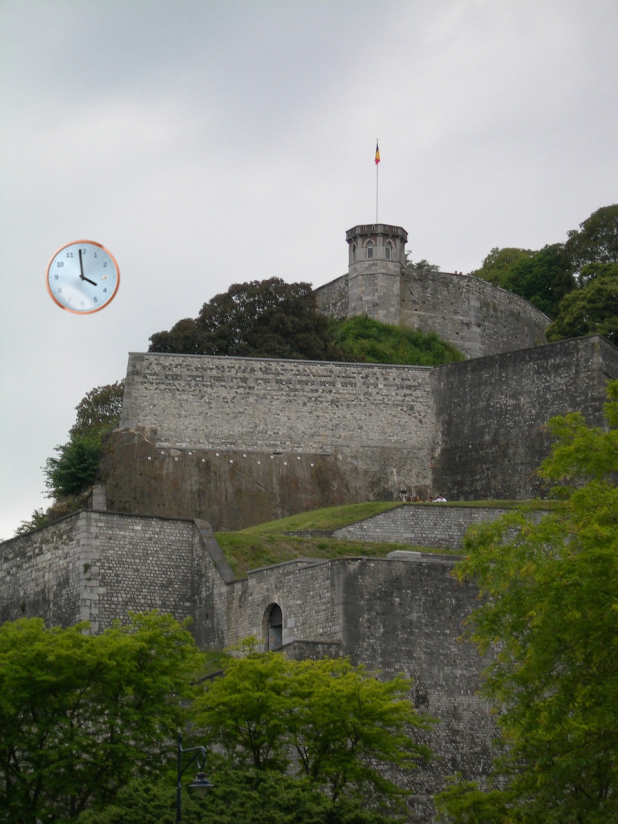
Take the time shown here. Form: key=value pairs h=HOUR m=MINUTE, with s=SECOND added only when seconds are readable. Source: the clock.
h=3 m=59
